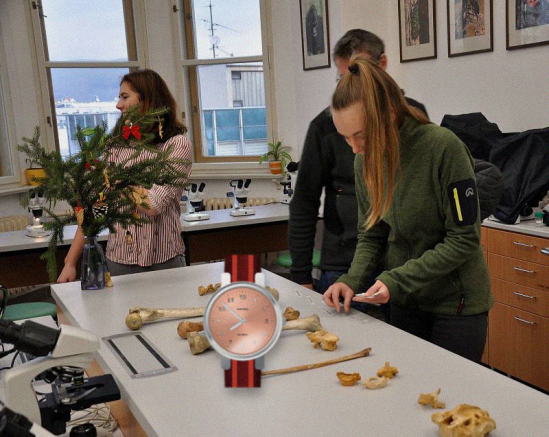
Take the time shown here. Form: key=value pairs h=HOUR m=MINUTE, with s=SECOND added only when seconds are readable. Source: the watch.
h=7 m=52
